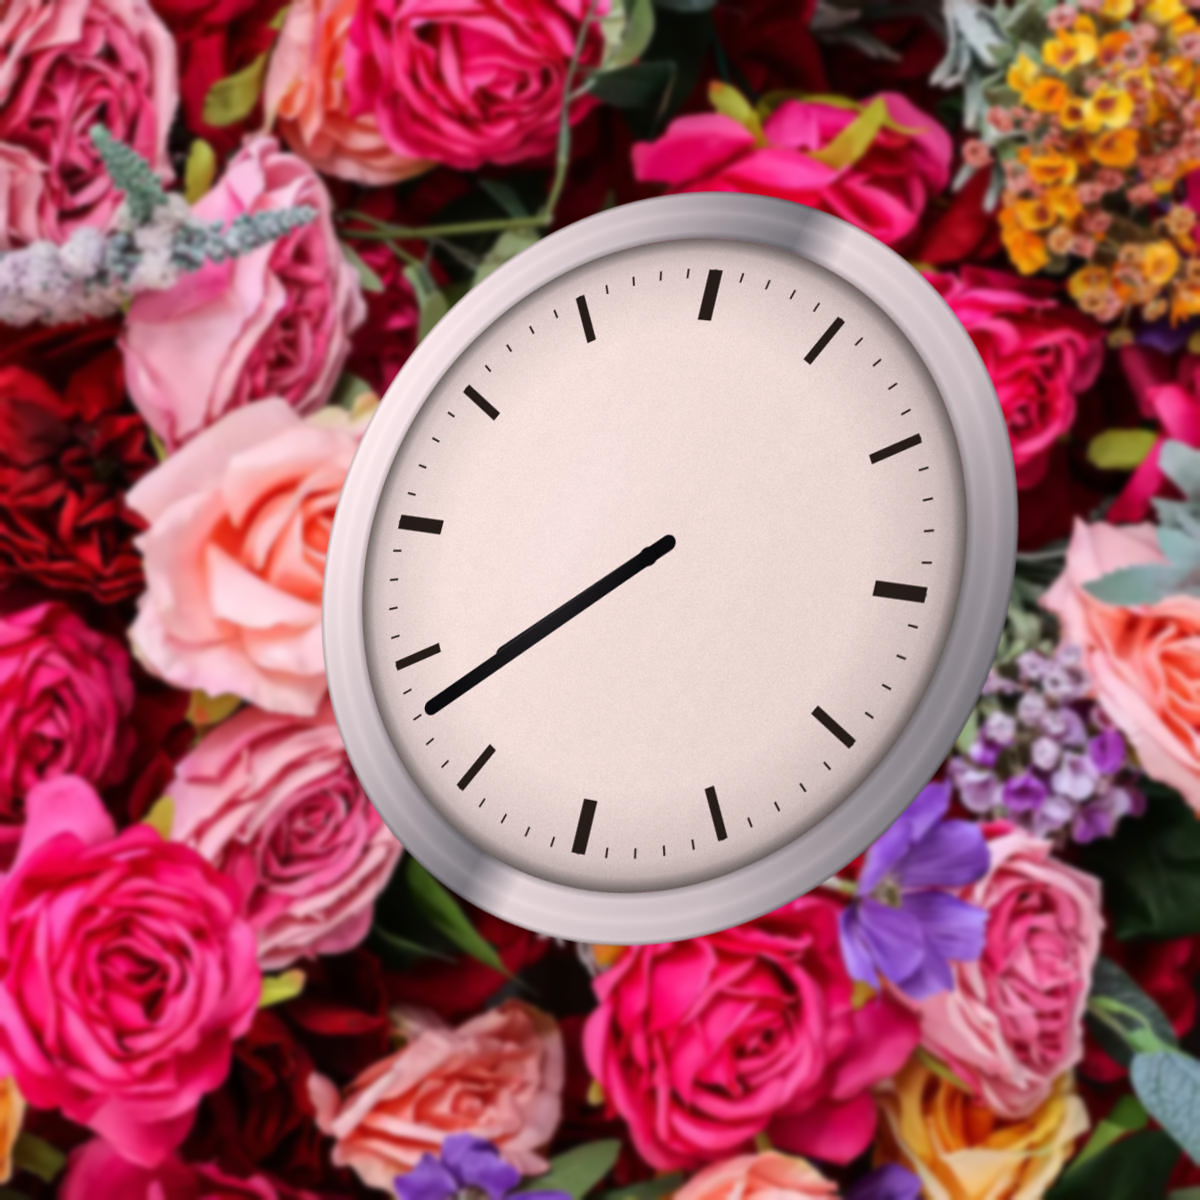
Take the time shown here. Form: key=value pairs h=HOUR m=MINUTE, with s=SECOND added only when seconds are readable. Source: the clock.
h=7 m=38
